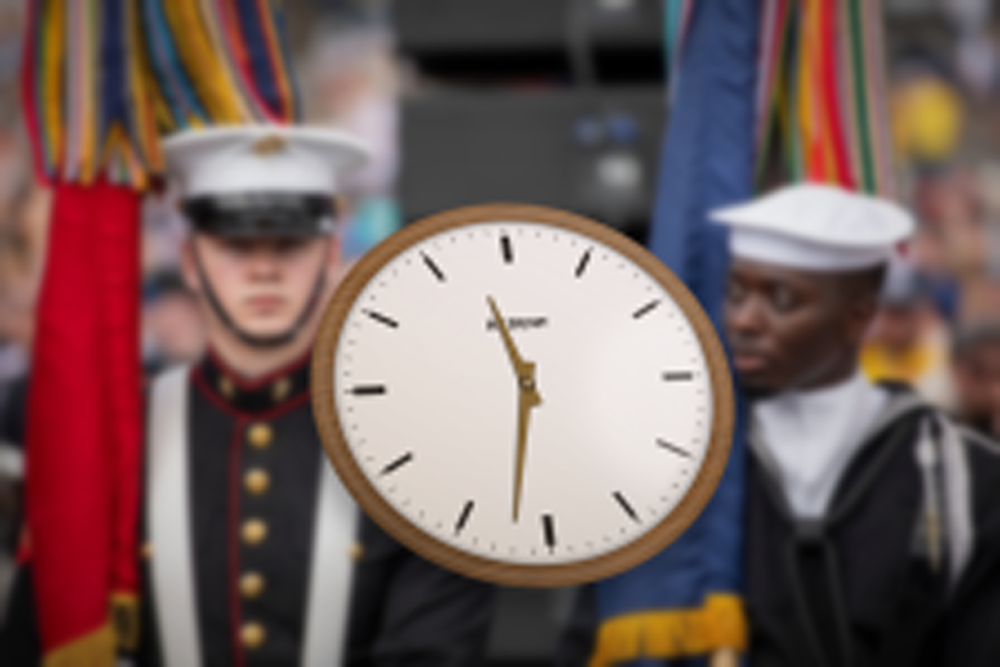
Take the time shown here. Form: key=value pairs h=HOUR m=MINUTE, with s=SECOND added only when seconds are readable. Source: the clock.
h=11 m=32
